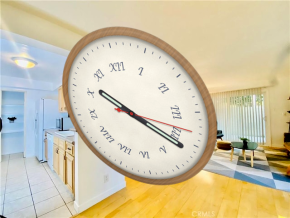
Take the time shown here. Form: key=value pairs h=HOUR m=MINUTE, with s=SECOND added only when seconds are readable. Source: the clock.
h=10 m=21 s=18
